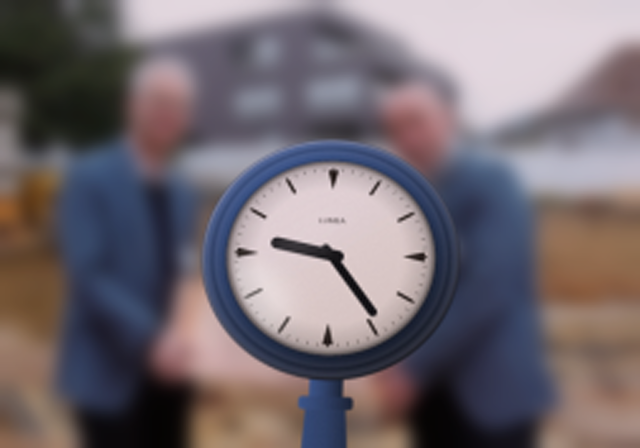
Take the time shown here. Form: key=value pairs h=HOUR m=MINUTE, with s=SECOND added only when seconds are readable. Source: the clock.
h=9 m=24
